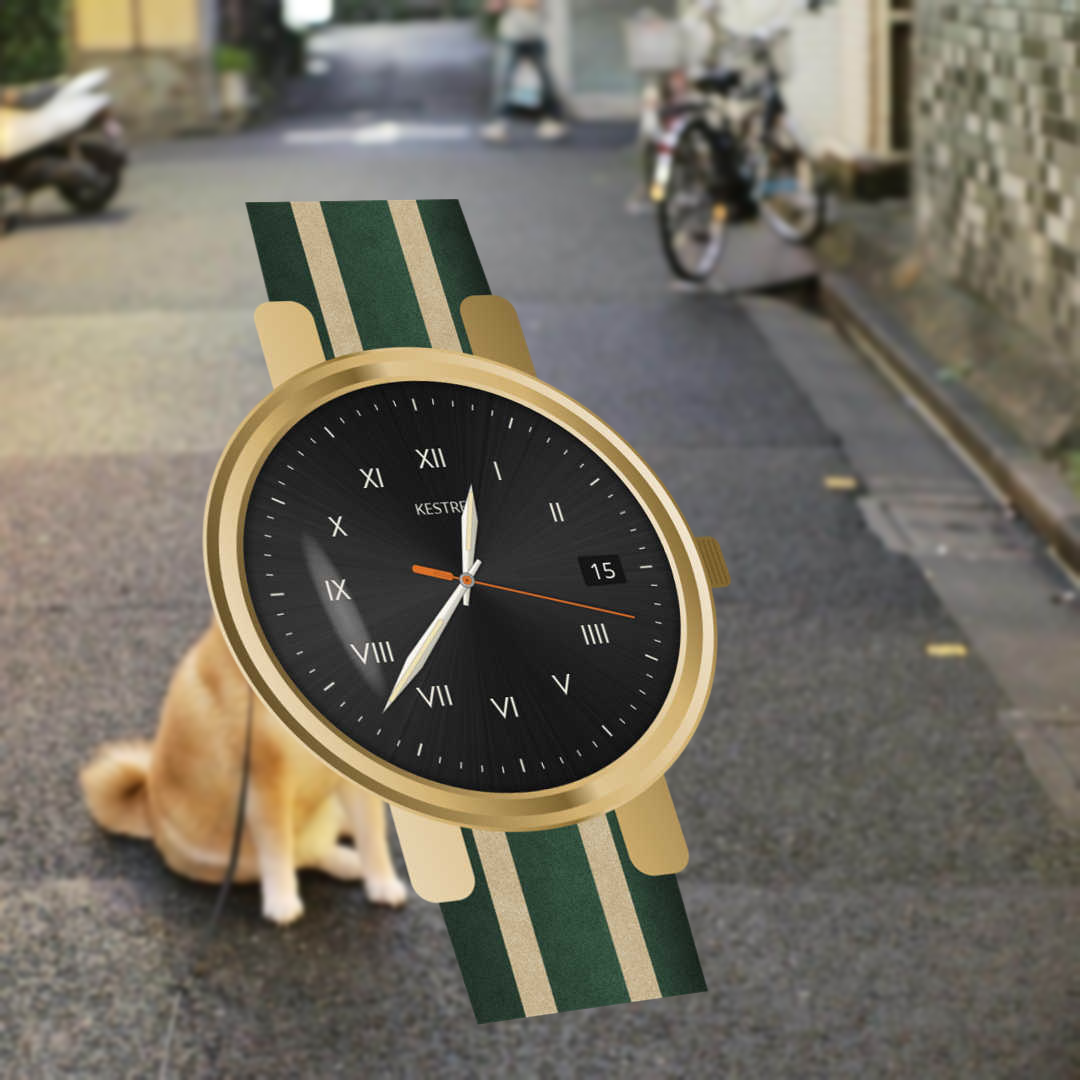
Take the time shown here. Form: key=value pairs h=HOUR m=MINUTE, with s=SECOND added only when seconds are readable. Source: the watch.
h=12 m=37 s=18
